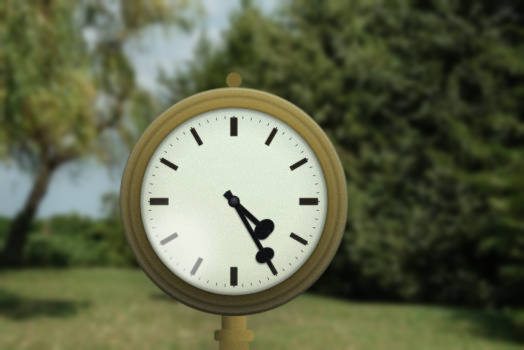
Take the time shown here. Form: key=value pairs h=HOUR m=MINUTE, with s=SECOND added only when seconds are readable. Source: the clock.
h=4 m=25
